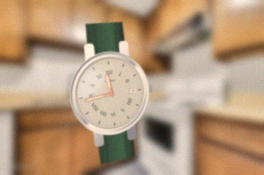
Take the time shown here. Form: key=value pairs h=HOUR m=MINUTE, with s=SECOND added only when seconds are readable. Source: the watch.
h=11 m=44
